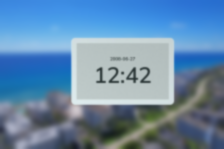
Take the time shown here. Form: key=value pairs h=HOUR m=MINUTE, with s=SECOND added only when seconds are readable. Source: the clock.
h=12 m=42
